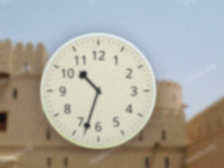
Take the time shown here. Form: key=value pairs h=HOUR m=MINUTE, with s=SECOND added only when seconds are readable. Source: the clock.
h=10 m=33
